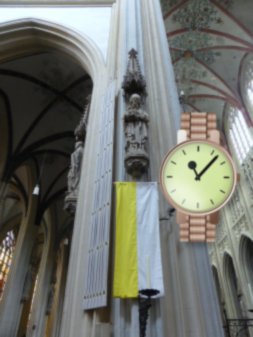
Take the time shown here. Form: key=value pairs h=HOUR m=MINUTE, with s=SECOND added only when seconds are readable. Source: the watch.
h=11 m=7
